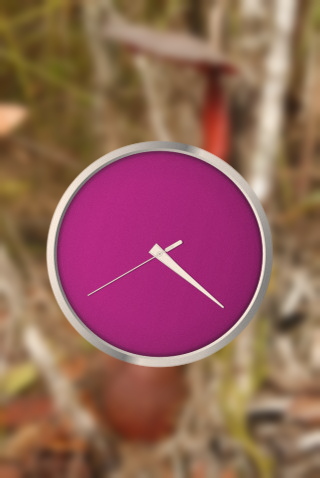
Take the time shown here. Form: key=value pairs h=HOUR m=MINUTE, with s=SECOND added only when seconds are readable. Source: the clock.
h=4 m=21 s=40
